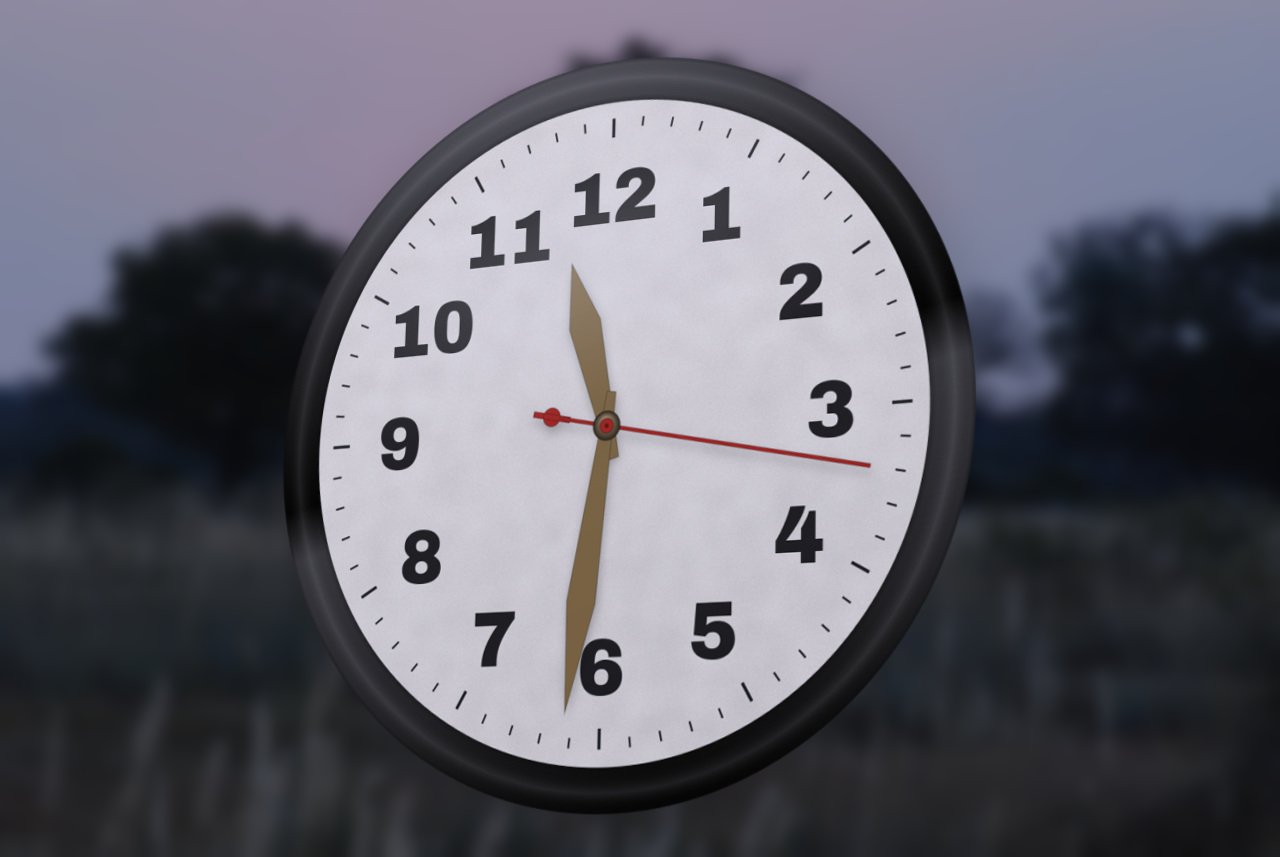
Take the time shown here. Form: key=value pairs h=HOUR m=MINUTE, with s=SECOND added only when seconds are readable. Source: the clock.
h=11 m=31 s=17
